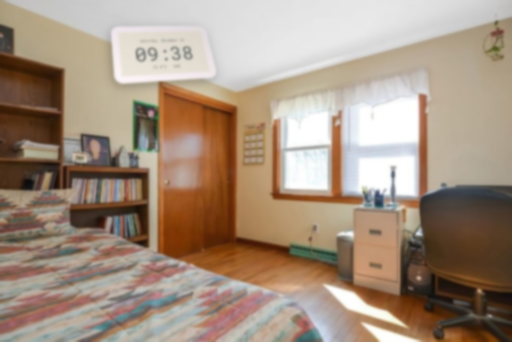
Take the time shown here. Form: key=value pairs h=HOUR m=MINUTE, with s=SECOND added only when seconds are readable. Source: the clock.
h=9 m=38
